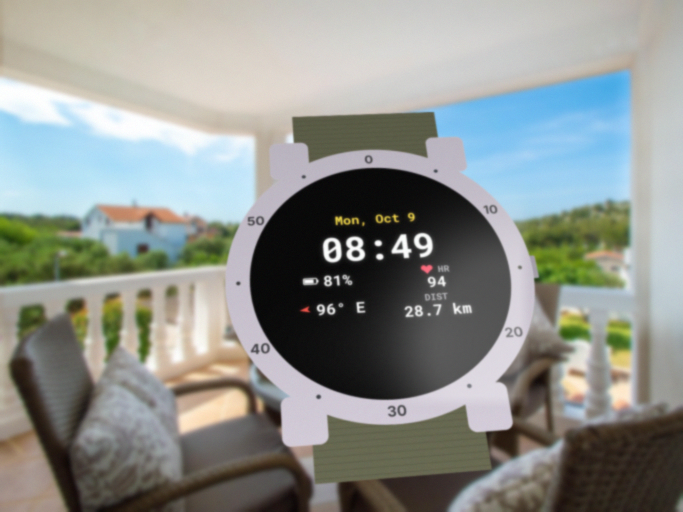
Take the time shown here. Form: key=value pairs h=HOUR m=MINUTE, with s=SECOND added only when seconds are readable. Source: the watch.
h=8 m=49
